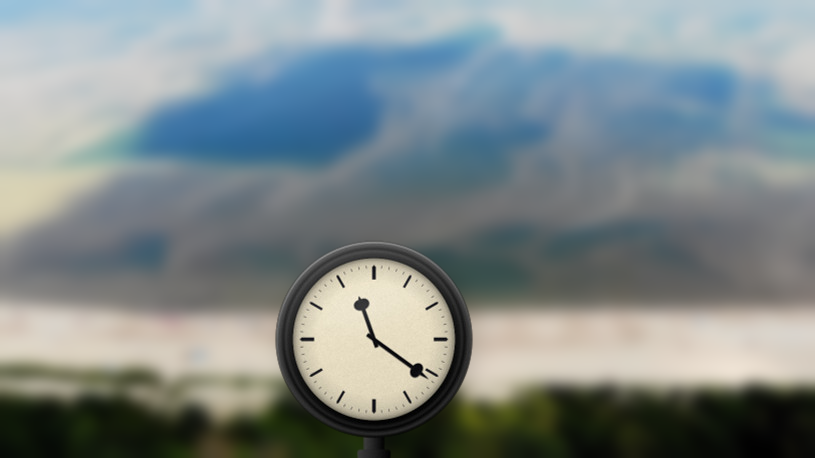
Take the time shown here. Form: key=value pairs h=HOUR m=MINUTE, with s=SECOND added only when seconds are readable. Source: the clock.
h=11 m=21
